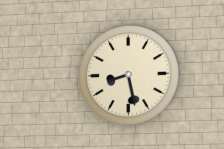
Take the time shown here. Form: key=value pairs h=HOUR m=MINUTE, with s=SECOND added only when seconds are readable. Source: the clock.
h=8 m=28
